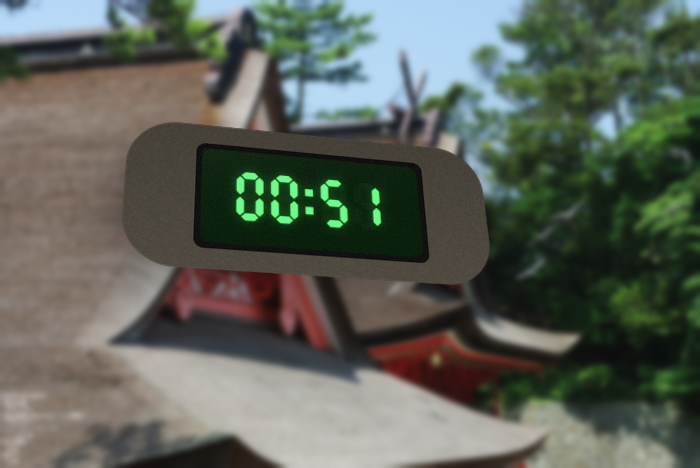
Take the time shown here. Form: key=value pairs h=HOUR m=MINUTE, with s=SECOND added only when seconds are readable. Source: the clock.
h=0 m=51
